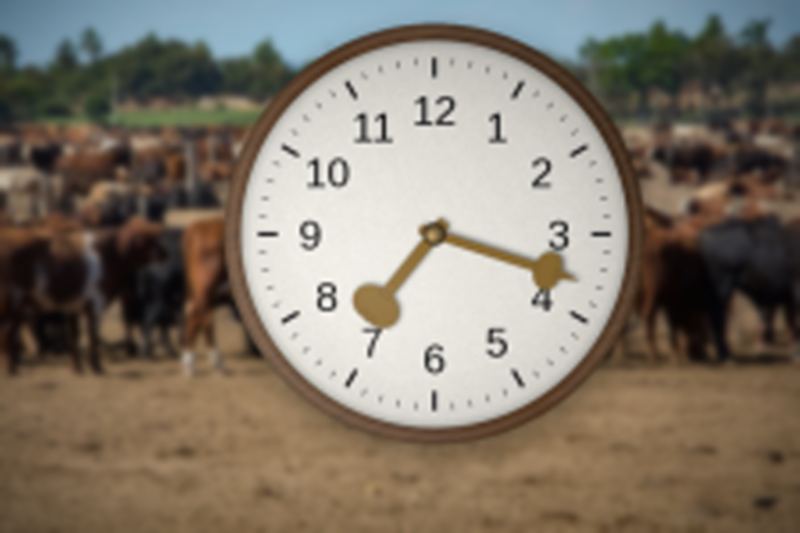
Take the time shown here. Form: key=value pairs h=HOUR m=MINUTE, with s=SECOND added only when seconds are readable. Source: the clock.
h=7 m=18
